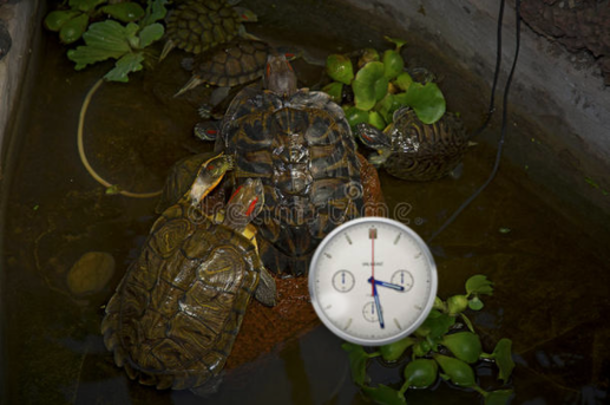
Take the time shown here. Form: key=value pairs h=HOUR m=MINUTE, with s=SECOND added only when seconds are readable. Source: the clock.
h=3 m=28
